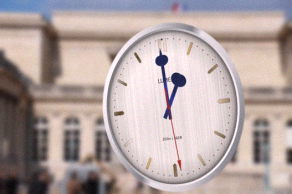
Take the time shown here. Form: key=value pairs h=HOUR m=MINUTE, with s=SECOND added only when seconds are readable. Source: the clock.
h=12 m=59 s=29
